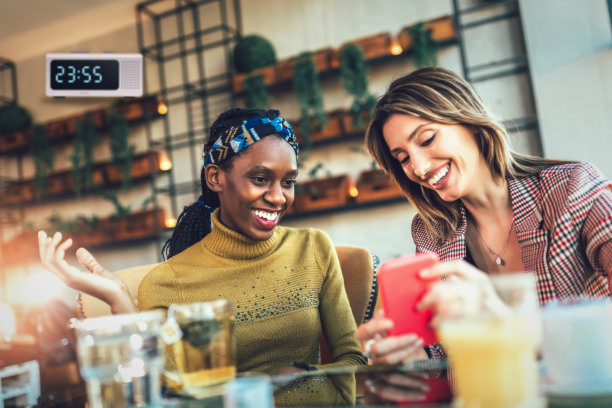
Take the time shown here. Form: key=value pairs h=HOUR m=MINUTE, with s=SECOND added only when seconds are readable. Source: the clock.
h=23 m=55
